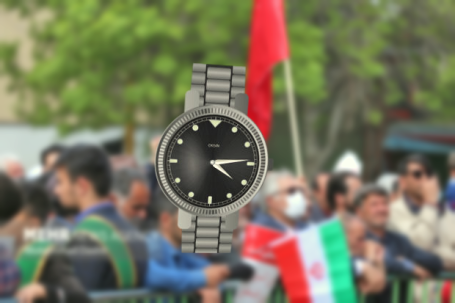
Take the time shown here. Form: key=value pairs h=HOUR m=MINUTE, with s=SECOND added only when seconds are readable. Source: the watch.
h=4 m=14
